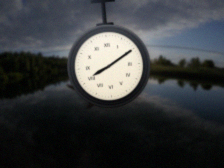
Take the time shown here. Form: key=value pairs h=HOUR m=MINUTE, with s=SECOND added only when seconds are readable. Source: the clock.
h=8 m=10
